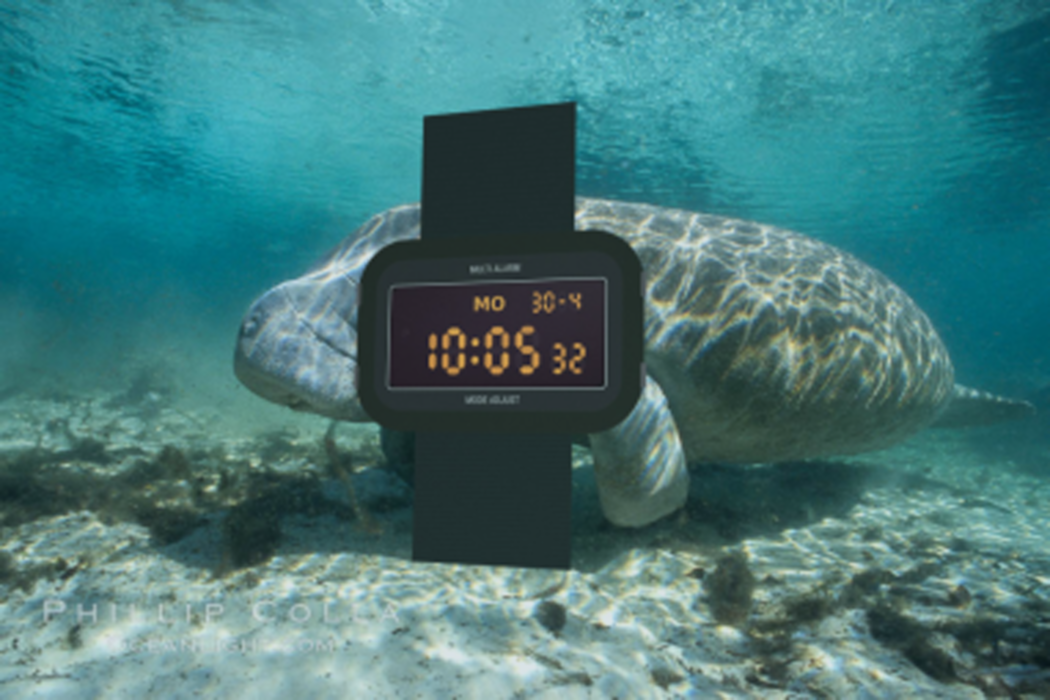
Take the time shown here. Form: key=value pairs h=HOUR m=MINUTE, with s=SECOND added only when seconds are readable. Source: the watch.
h=10 m=5 s=32
